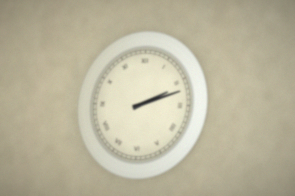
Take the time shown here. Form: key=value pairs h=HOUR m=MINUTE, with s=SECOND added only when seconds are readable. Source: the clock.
h=2 m=12
